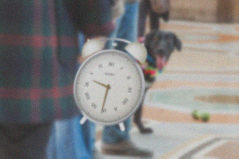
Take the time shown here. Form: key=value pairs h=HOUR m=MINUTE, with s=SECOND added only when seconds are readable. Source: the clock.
h=9 m=31
